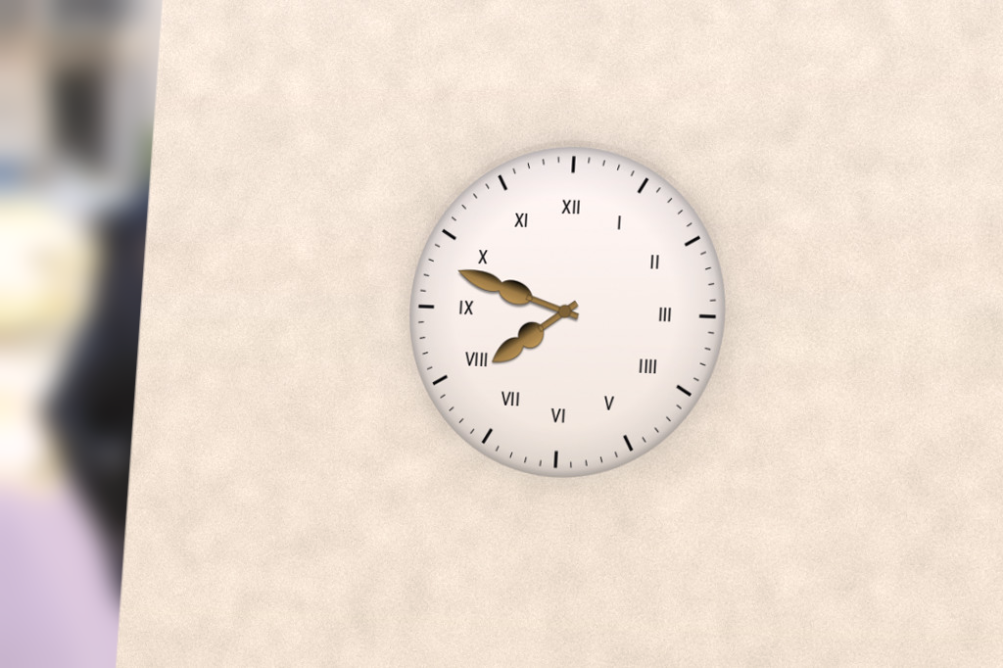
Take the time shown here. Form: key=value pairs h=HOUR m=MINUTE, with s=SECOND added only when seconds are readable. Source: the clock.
h=7 m=48
